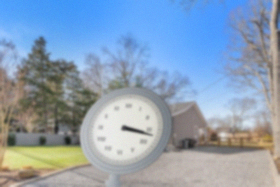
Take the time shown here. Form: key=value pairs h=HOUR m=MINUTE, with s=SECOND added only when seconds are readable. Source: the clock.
h=3 m=17
